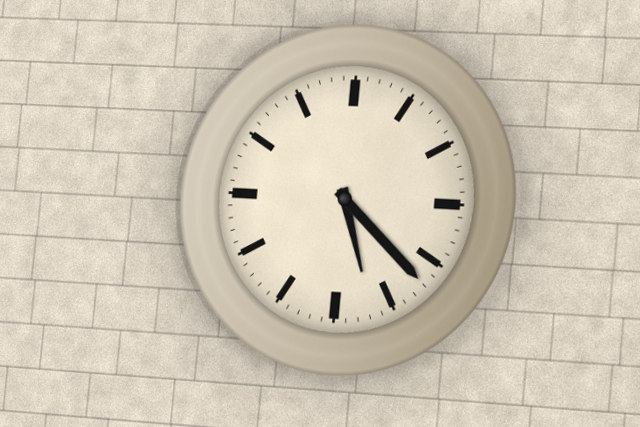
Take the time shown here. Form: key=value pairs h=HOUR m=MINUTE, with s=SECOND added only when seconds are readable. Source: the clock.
h=5 m=22
